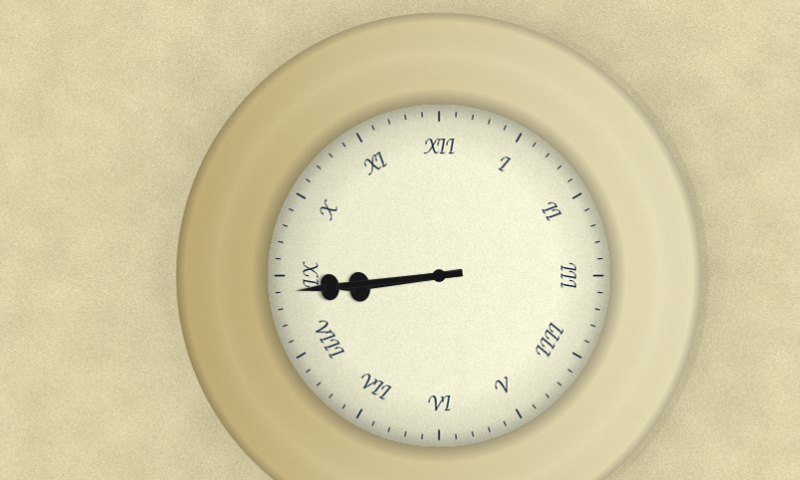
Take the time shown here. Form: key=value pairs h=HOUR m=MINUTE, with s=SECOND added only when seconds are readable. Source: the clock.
h=8 m=44
